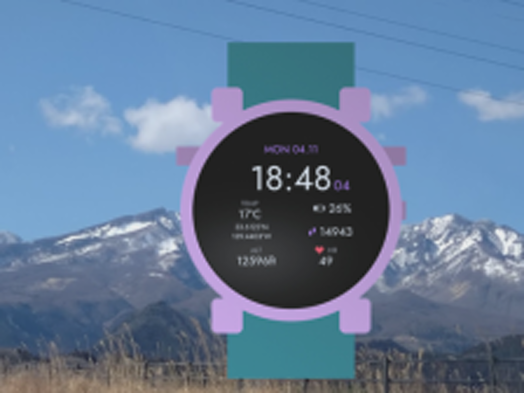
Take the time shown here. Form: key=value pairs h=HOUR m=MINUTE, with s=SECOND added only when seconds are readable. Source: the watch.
h=18 m=48
